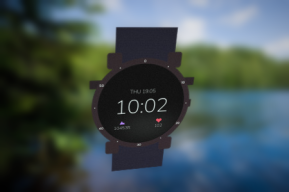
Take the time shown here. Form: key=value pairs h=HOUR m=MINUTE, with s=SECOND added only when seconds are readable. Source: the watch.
h=10 m=2
